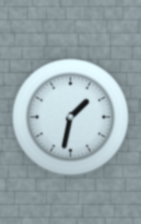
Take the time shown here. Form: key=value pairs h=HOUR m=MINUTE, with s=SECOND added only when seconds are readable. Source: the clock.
h=1 m=32
